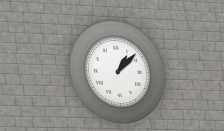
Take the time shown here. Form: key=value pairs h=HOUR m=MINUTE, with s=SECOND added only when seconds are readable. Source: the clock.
h=1 m=8
